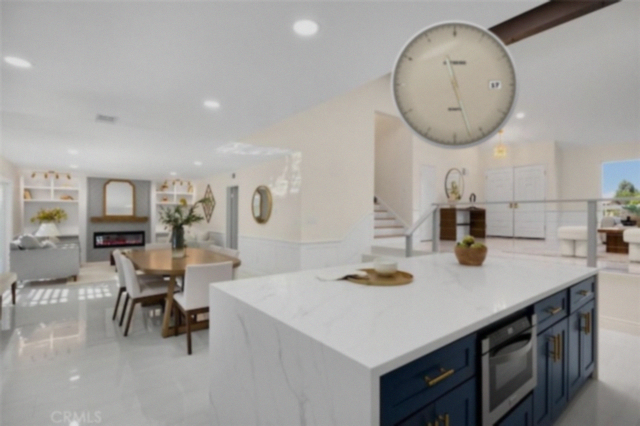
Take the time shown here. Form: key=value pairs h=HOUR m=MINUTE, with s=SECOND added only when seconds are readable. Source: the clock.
h=11 m=27
